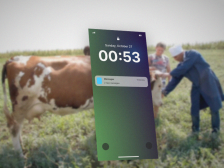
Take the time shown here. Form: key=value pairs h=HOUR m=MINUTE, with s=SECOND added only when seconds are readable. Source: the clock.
h=0 m=53
